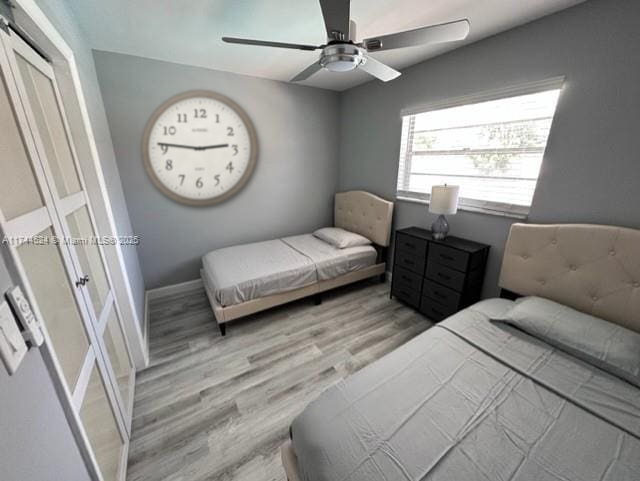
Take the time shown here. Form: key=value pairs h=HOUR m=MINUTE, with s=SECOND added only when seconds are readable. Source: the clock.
h=2 m=46
